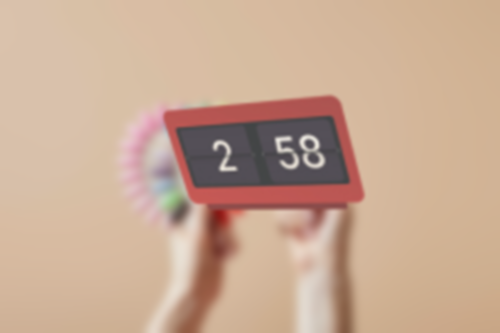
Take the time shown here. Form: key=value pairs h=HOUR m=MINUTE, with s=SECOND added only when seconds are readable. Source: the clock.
h=2 m=58
